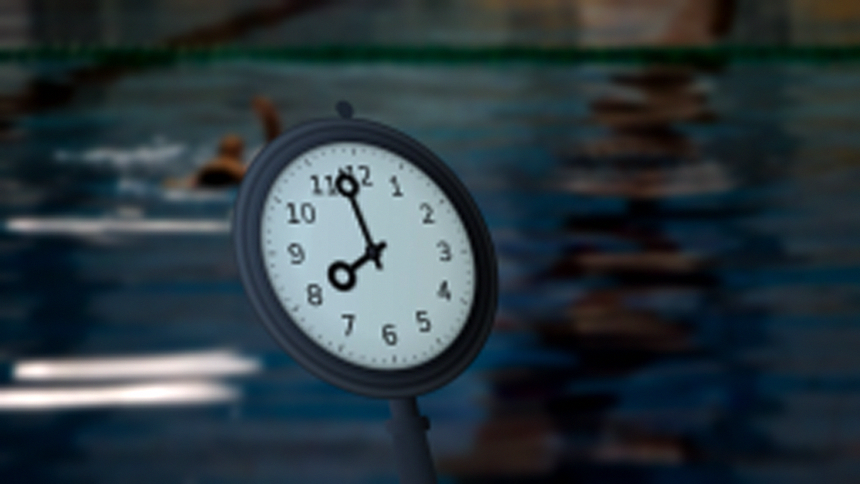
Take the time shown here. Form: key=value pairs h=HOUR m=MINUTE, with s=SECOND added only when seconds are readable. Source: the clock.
h=7 m=58
